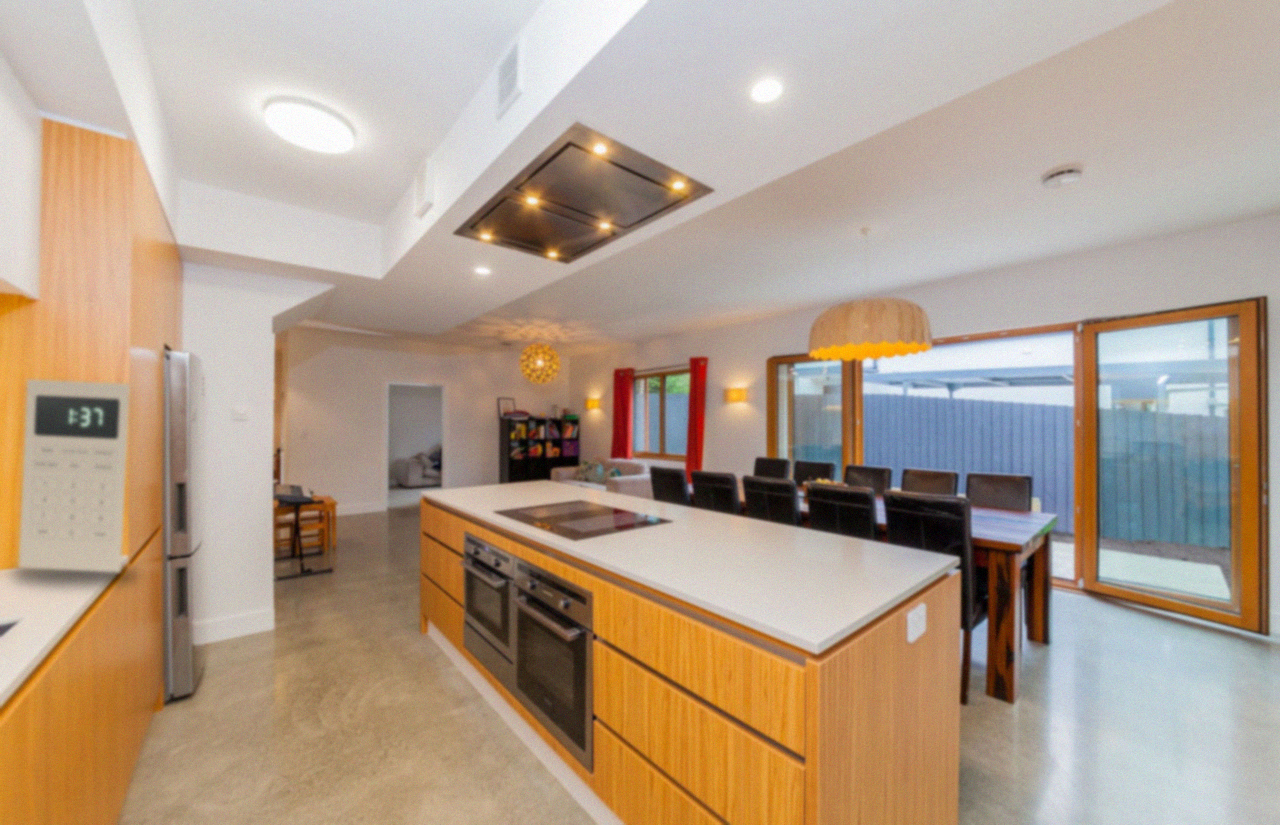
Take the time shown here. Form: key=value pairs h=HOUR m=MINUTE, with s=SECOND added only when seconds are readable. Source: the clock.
h=1 m=37
